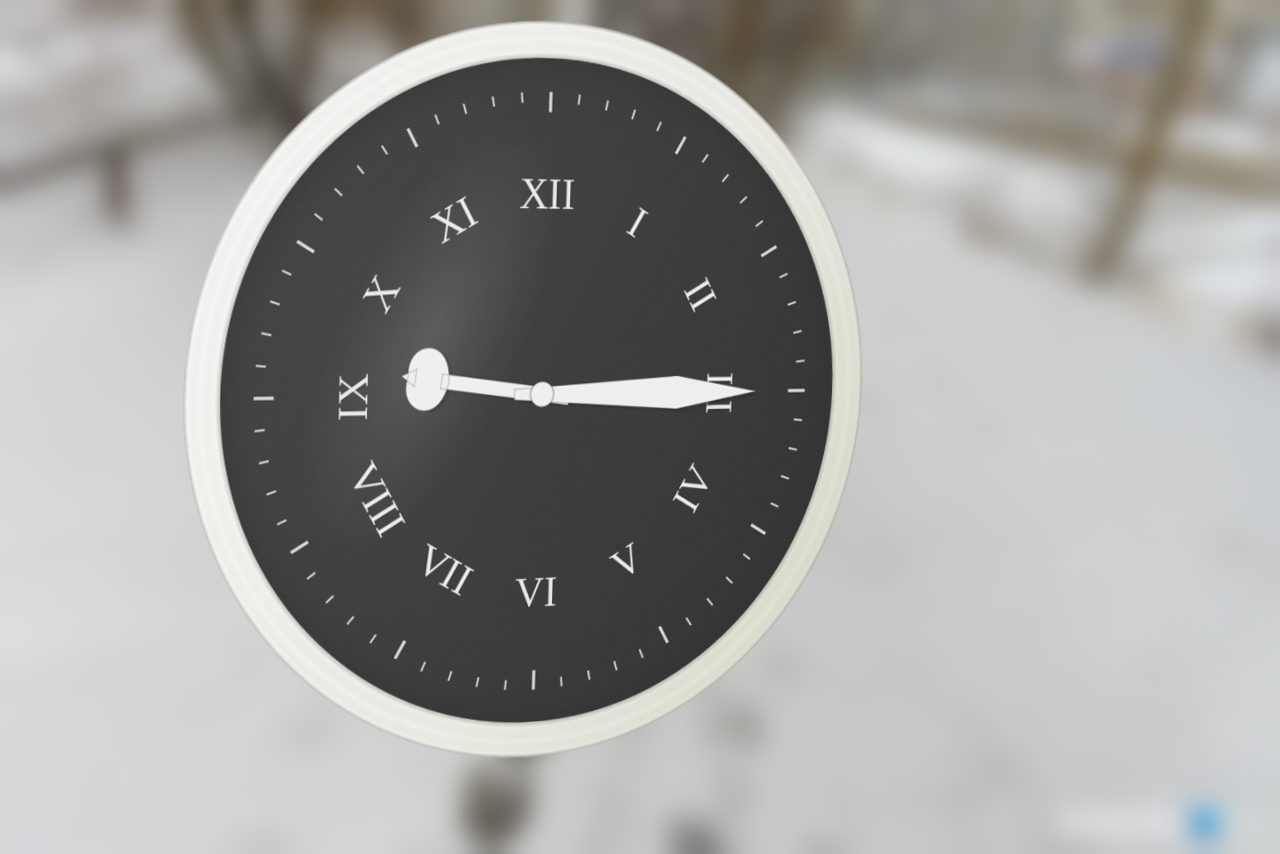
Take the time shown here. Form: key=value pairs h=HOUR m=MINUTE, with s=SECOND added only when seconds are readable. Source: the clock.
h=9 m=15
